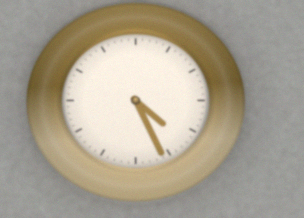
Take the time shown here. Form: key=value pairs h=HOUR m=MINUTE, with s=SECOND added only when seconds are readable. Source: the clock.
h=4 m=26
